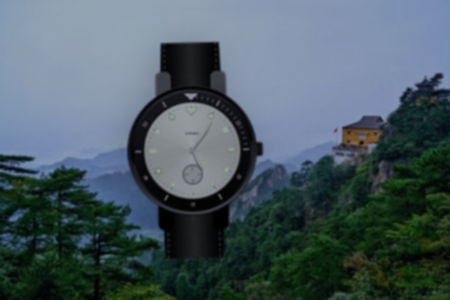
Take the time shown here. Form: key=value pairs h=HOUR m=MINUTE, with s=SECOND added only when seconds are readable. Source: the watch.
h=5 m=6
